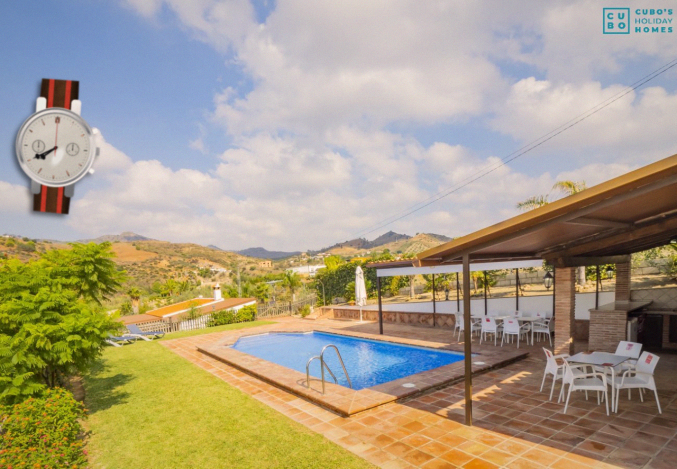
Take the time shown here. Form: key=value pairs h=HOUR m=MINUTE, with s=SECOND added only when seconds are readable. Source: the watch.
h=7 m=40
